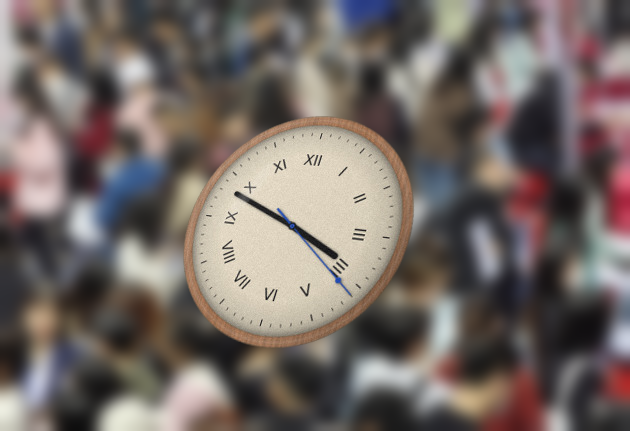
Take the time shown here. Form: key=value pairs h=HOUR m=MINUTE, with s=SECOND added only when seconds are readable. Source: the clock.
h=3 m=48 s=21
